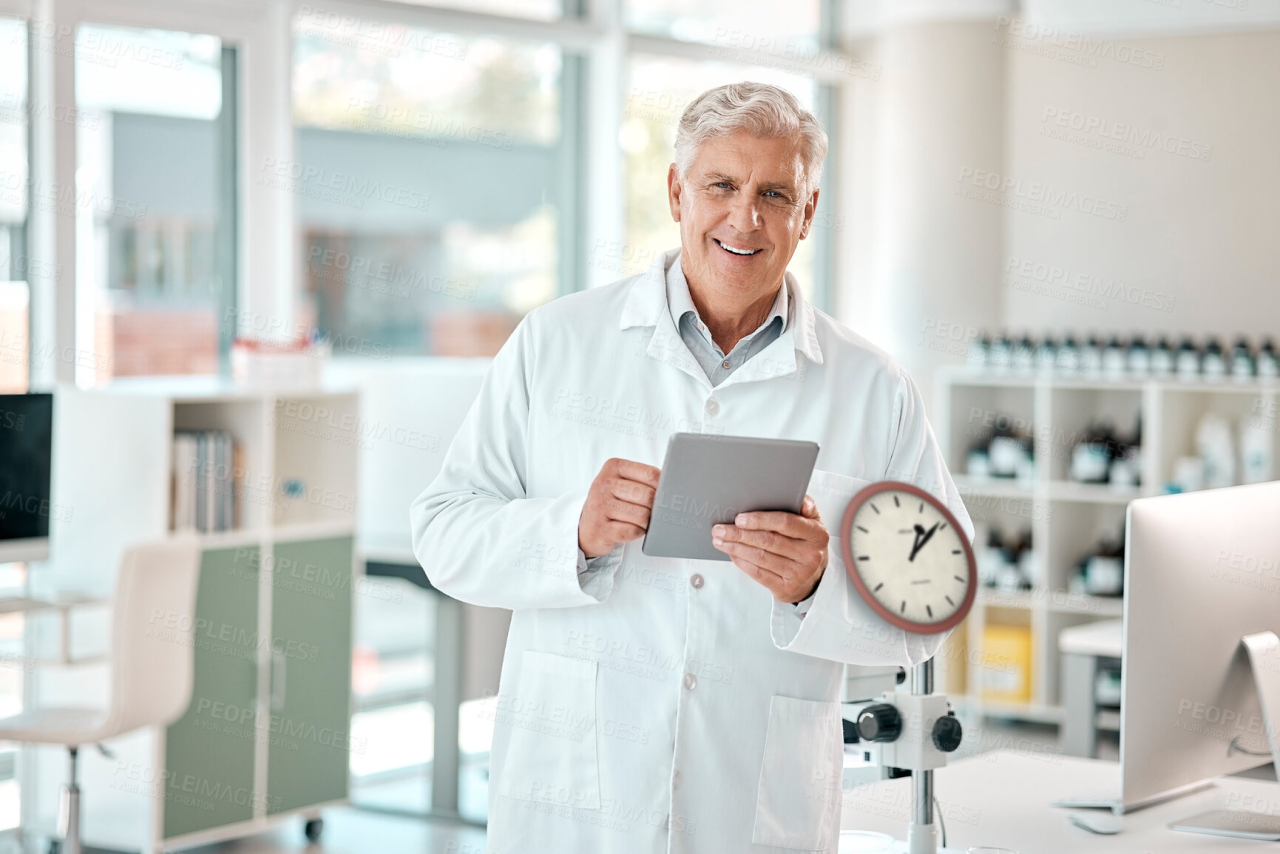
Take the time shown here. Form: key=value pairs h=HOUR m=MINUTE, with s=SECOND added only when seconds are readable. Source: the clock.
h=1 m=9
